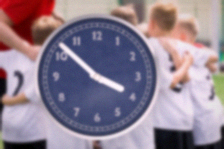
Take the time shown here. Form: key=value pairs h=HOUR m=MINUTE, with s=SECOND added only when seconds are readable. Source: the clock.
h=3 m=52
